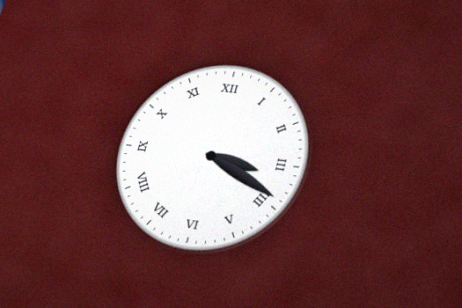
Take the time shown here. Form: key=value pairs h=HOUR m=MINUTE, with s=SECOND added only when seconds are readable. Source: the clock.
h=3 m=19
